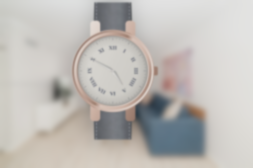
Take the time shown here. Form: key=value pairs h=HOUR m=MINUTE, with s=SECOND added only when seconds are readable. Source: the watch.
h=4 m=50
